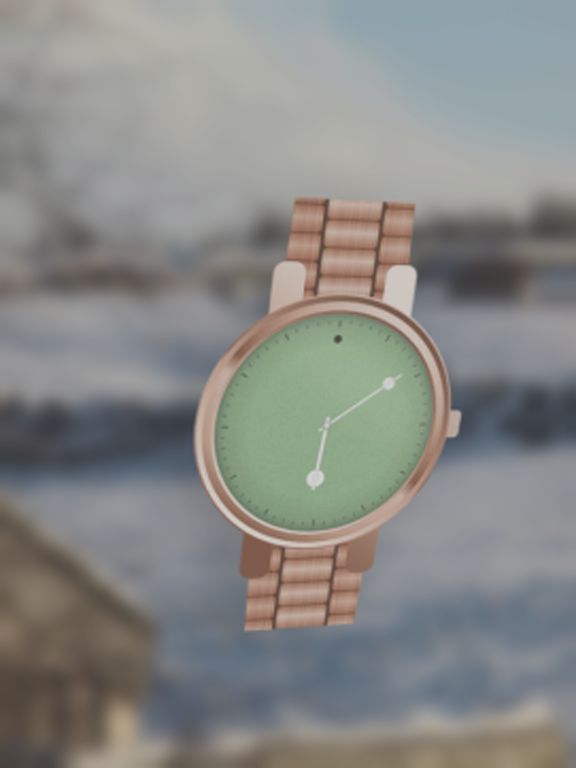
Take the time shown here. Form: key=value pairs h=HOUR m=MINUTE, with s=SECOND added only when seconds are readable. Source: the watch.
h=6 m=9
